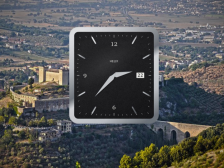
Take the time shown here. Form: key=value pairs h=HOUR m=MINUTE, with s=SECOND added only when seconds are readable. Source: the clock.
h=2 m=37
